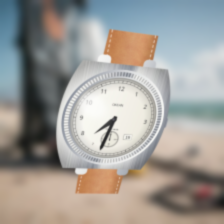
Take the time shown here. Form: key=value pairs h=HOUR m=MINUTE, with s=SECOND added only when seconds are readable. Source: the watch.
h=7 m=32
